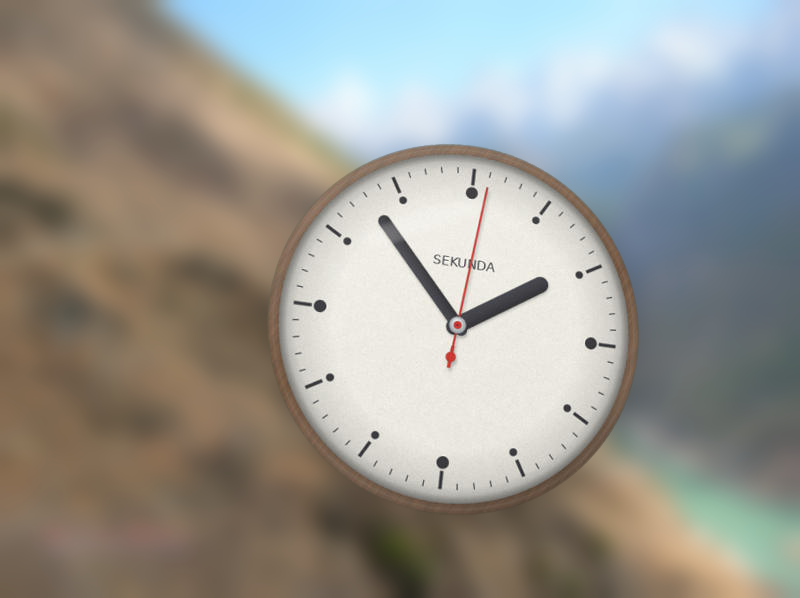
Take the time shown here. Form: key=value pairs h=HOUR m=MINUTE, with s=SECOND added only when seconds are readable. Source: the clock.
h=1 m=53 s=1
